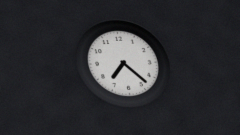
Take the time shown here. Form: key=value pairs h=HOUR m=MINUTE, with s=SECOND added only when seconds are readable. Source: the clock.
h=7 m=23
